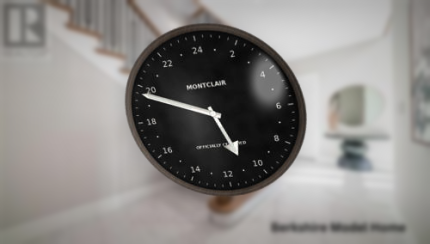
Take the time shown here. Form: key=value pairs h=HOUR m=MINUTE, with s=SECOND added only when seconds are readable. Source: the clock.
h=10 m=49
